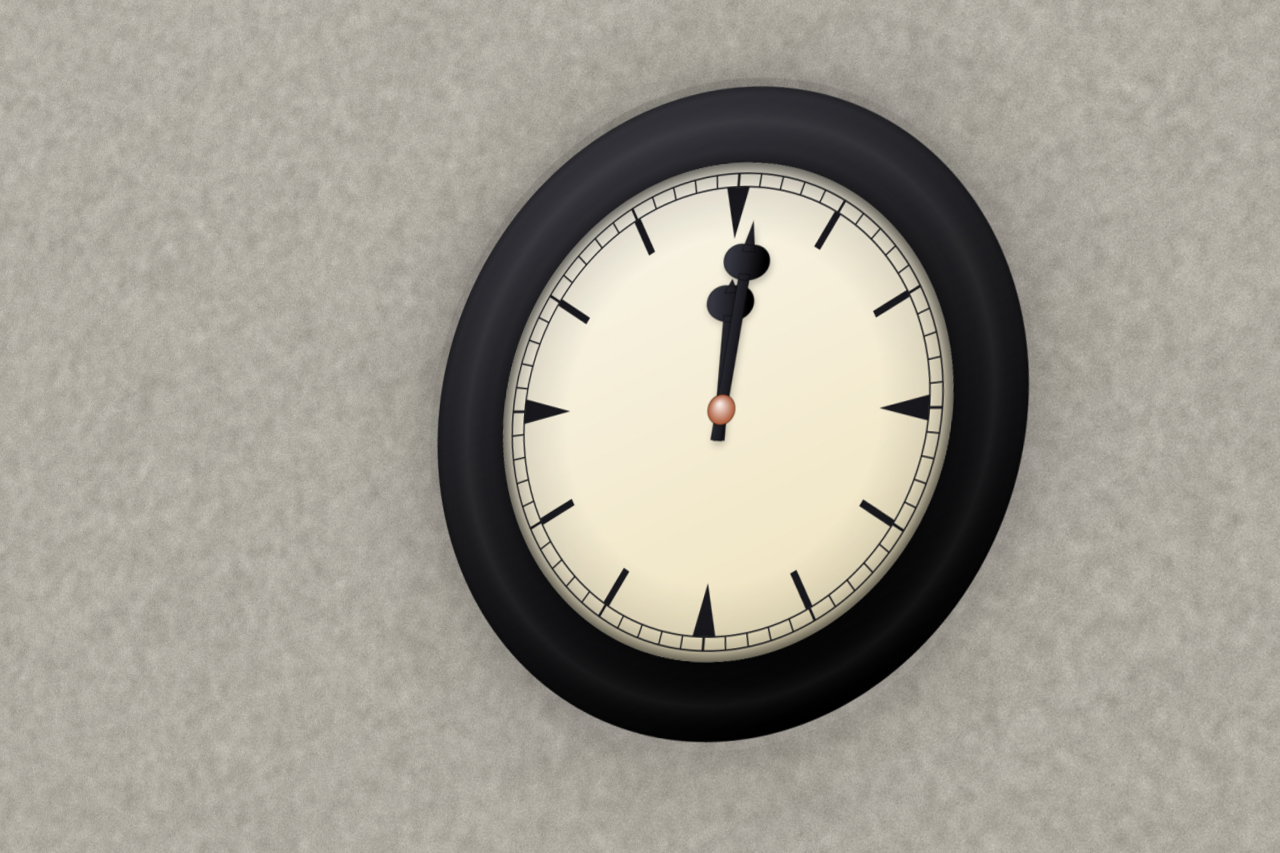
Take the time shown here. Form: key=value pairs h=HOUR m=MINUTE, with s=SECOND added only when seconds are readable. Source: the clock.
h=12 m=1
